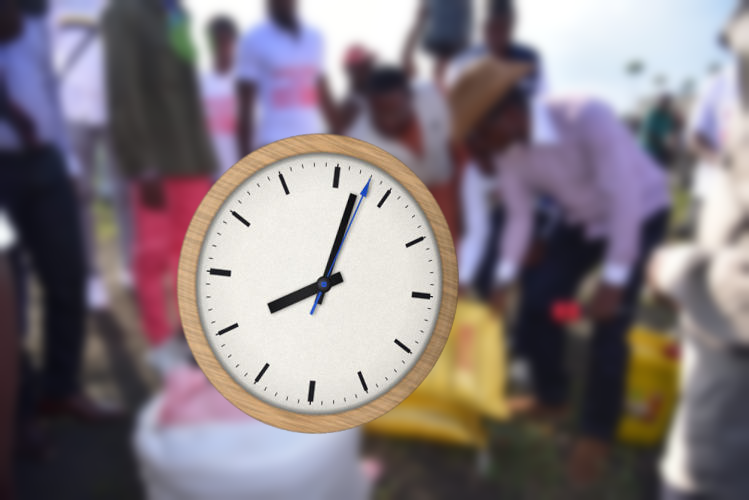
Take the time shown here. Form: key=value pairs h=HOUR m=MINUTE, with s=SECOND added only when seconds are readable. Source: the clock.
h=8 m=2 s=3
